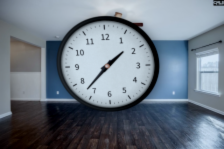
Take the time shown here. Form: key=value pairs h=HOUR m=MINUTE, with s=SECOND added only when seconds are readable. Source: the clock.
h=1 m=37
